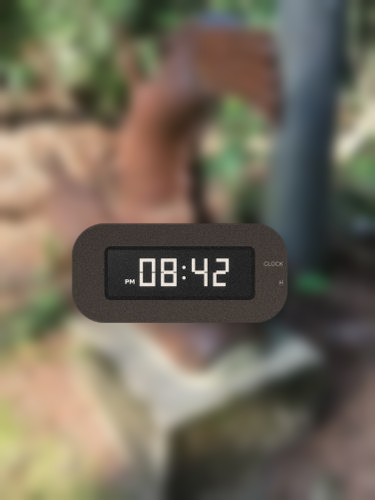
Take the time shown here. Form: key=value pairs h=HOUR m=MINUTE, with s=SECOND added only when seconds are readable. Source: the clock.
h=8 m=42
